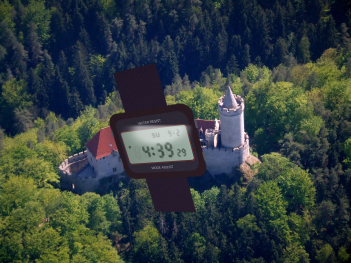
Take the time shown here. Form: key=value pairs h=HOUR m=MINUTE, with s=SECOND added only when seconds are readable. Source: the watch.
h=4 m=39 s=29
